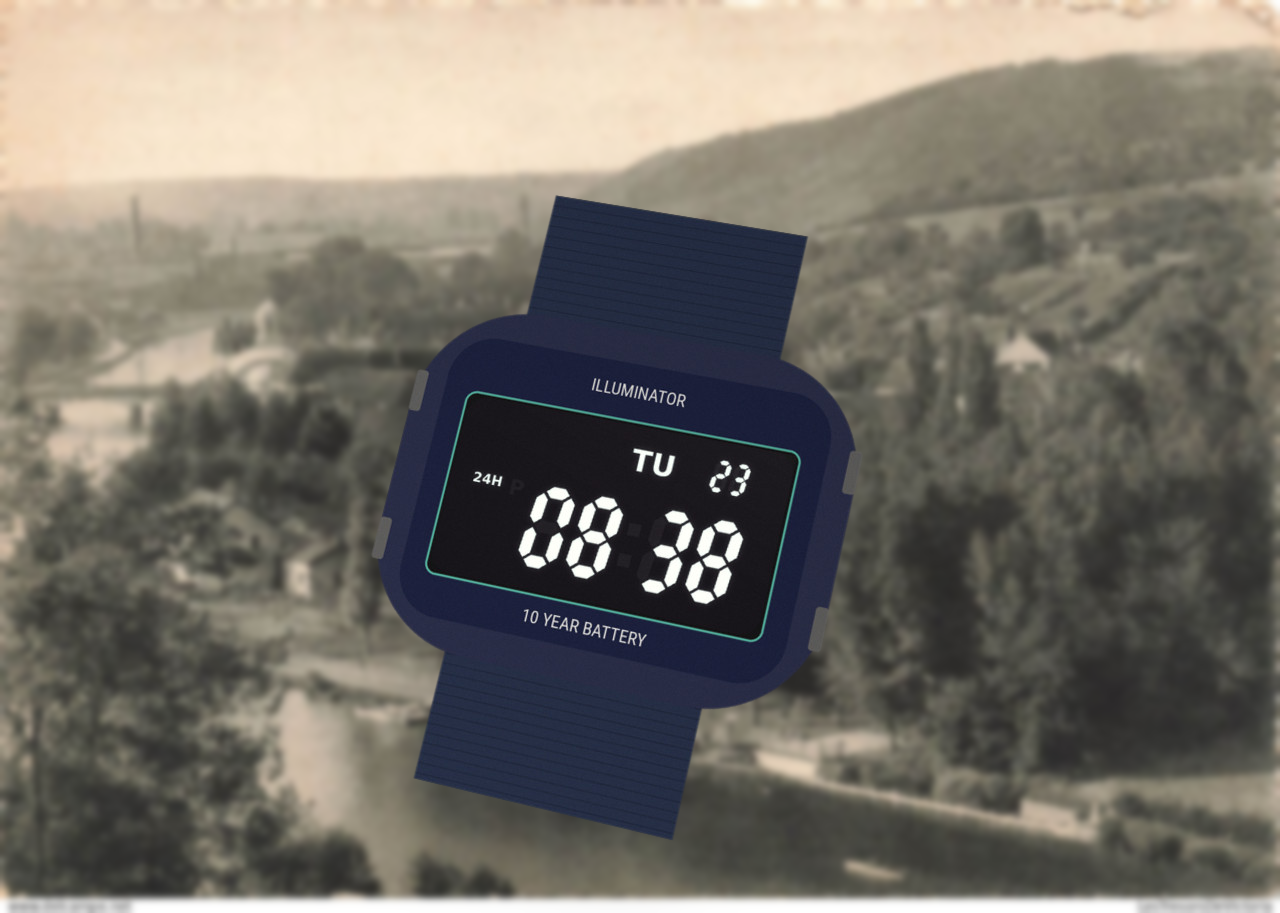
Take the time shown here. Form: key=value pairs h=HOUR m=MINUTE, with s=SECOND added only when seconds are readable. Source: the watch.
h=8 m=38
